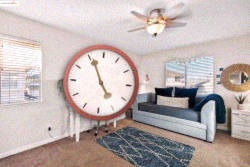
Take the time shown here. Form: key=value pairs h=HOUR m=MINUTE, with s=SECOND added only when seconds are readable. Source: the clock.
h=4 m=56
